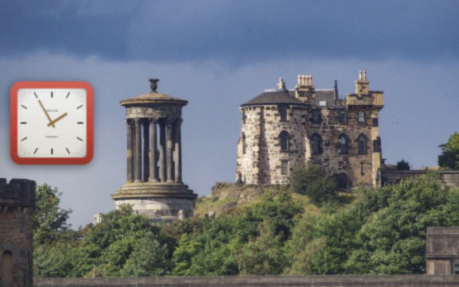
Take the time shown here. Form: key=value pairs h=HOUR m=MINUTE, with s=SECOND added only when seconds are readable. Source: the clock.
h=1 m=55
